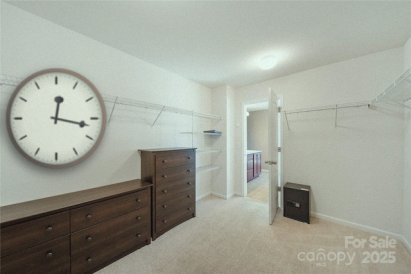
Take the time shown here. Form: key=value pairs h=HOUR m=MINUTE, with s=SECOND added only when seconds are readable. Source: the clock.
h=12 m=17
